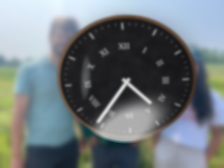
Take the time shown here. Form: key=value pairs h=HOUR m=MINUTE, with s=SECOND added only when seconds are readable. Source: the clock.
h=4 m=36
